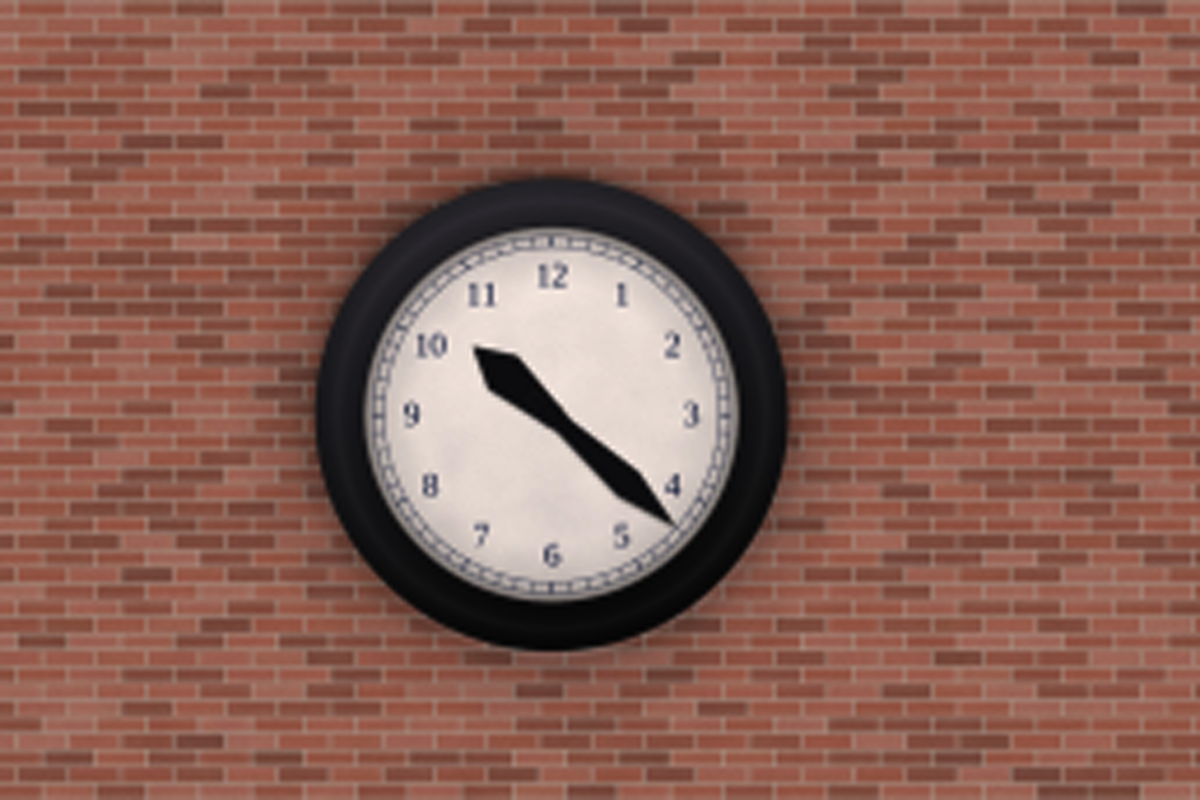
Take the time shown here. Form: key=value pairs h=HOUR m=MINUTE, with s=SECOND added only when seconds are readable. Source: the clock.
h=10 m=22
